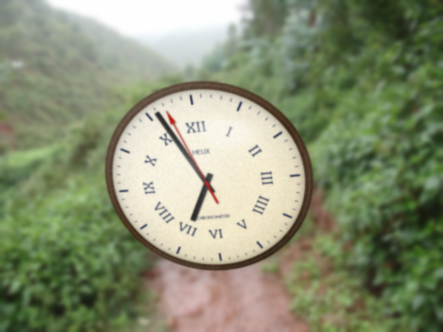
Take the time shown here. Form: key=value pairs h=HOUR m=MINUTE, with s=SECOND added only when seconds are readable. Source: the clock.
h=6 m=55 s=57
